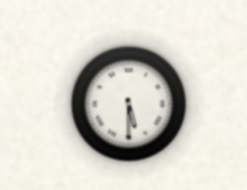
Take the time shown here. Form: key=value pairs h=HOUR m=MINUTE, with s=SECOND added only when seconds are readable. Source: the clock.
h=5 m=30
